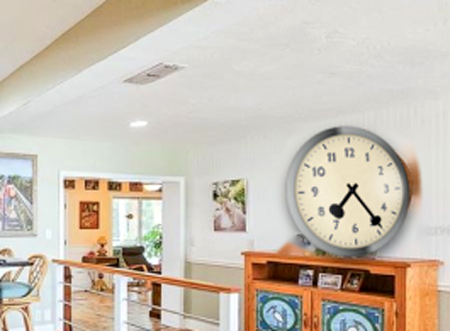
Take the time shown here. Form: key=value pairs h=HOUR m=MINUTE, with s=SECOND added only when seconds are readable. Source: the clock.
h=7 m=24
